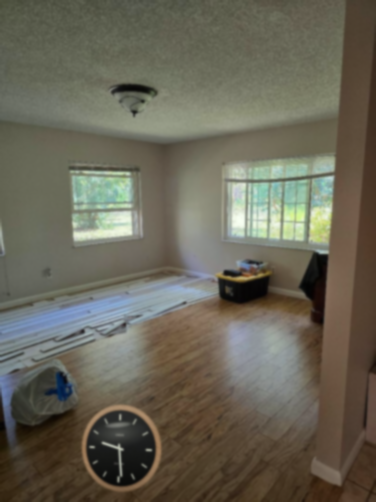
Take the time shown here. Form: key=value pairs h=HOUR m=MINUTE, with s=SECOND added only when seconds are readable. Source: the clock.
h=9 m=29
